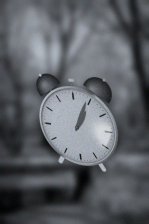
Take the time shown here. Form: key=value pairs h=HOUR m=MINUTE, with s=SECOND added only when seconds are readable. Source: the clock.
h=1 m=4
